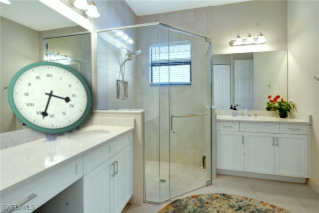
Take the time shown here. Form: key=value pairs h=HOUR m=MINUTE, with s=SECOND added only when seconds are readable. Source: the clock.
h=3 m=33
